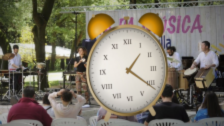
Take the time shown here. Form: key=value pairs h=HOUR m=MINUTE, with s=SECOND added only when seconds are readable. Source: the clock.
h=1 m=21
